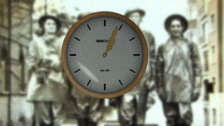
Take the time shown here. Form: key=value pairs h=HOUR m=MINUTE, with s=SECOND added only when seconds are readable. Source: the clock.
h=1 m=4
